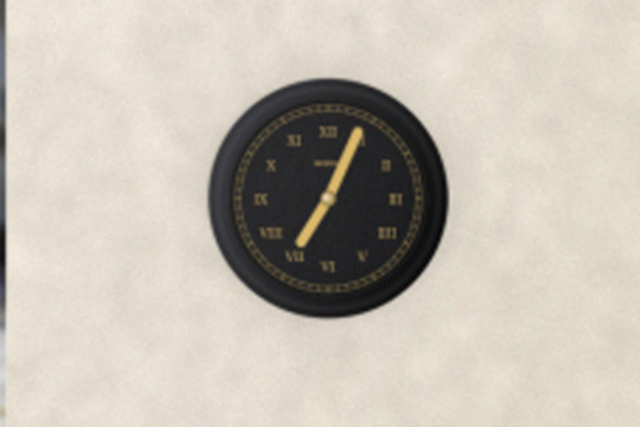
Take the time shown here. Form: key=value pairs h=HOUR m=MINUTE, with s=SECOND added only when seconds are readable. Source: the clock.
h=7 m=4
